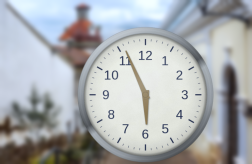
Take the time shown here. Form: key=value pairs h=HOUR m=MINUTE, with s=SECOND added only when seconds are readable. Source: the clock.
h=5 m=56
